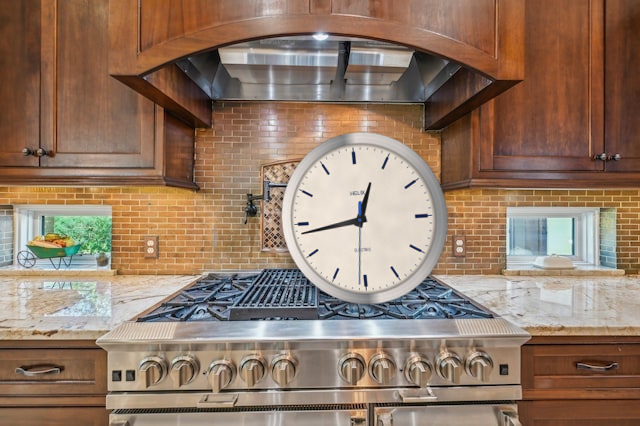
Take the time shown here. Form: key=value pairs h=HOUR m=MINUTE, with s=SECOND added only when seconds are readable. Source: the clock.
h=12 m=43 s=31
